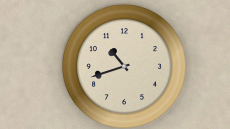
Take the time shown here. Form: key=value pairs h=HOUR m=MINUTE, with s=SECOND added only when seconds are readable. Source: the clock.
h=10 m=42
